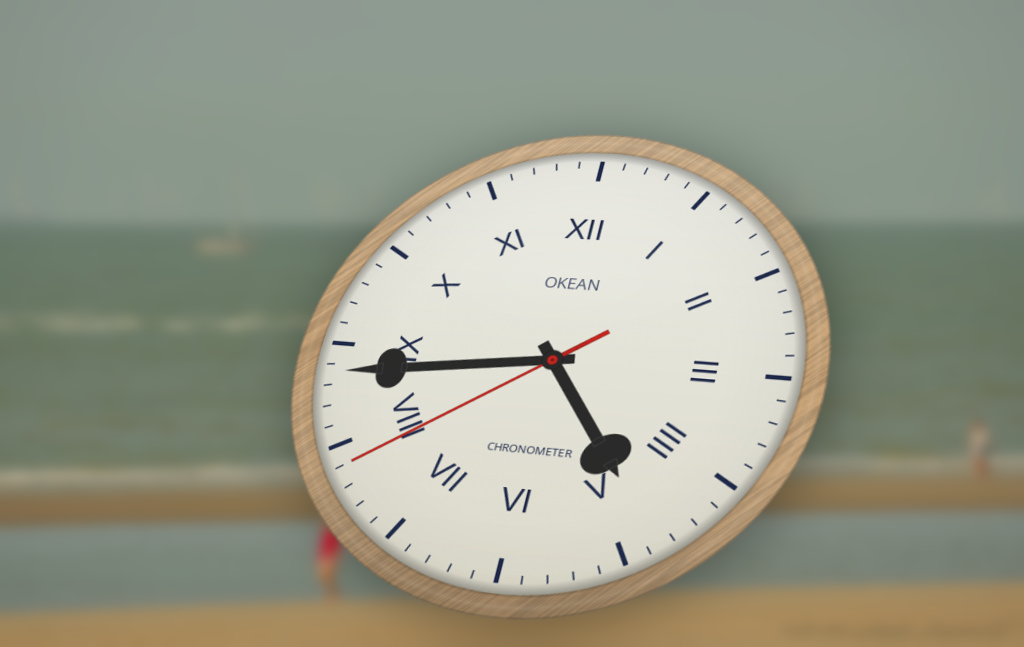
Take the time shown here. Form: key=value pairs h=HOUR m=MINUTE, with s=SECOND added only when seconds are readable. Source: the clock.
h=4 m=43 s=39
